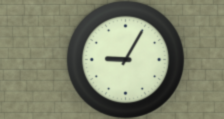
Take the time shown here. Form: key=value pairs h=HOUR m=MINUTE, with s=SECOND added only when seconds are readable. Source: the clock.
h=9 m=5
